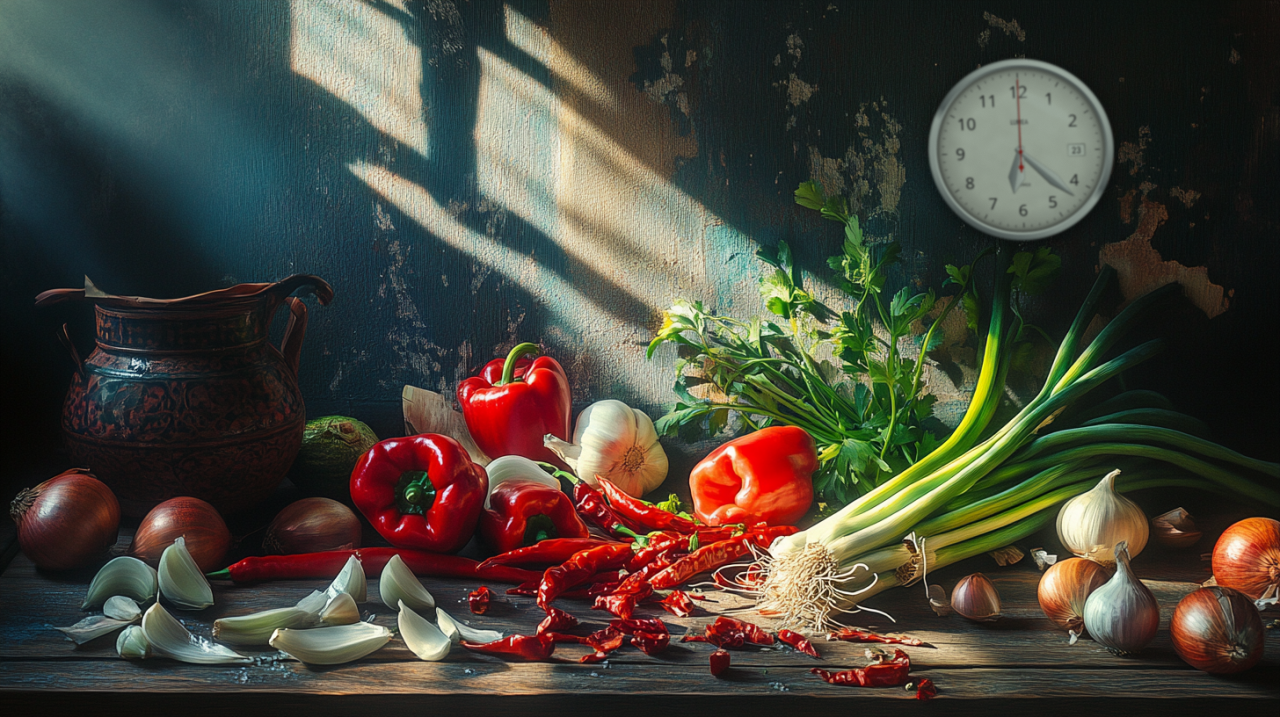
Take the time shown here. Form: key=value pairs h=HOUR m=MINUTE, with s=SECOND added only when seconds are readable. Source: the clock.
h=6 m=22 s=0
